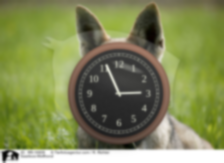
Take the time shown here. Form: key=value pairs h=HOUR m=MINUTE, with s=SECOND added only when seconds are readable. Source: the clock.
h=2 m=56
